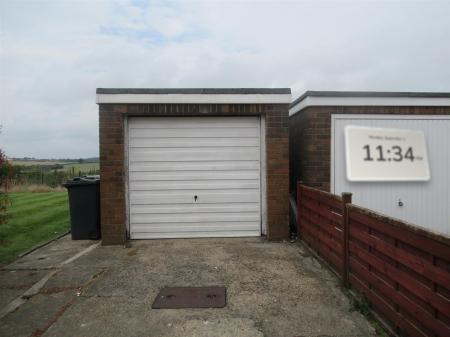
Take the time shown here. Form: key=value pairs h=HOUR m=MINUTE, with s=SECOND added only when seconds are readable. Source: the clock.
h=11 m=34
